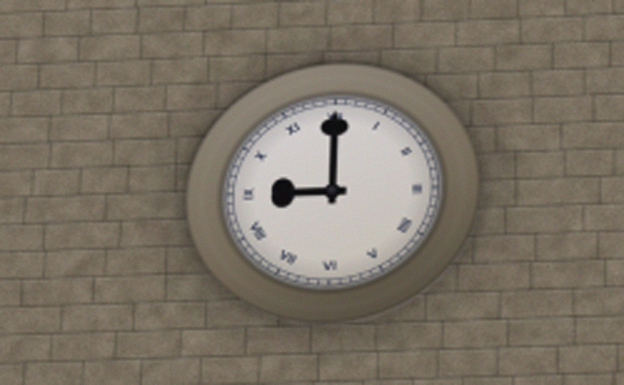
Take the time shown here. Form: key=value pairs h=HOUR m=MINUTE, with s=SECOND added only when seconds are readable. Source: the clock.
h=9 m=0
